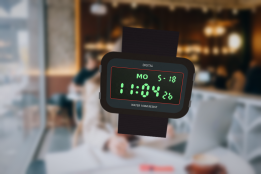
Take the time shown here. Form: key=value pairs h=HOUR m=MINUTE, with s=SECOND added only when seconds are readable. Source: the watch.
h=11 m=4 s=26
